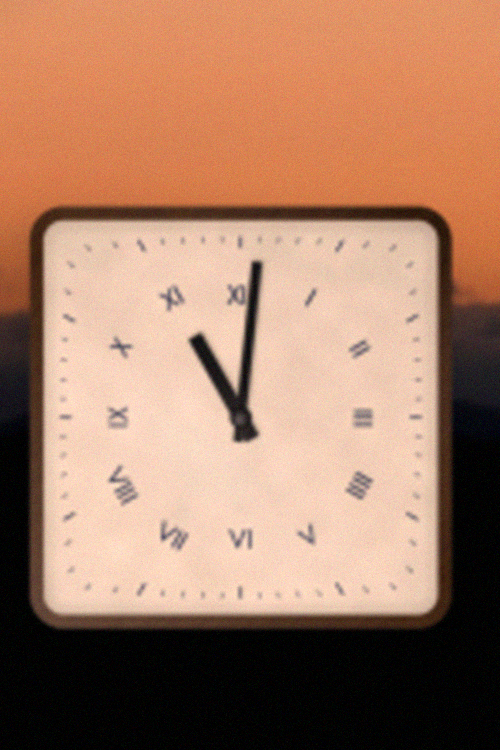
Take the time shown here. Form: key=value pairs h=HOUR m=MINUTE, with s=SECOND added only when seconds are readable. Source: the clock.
h=11 m=1
